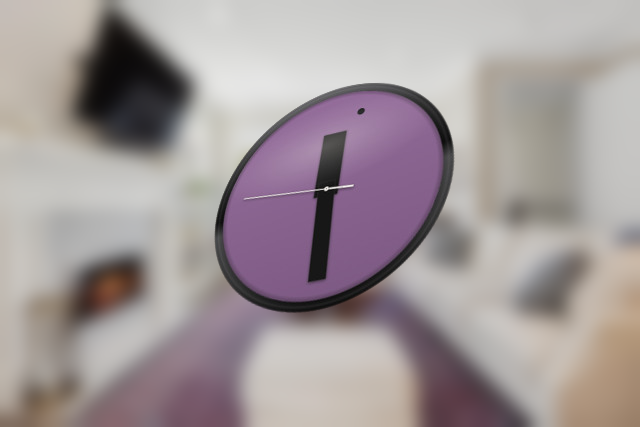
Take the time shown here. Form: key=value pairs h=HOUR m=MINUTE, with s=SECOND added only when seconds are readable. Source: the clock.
h=11 m=26 s=43
